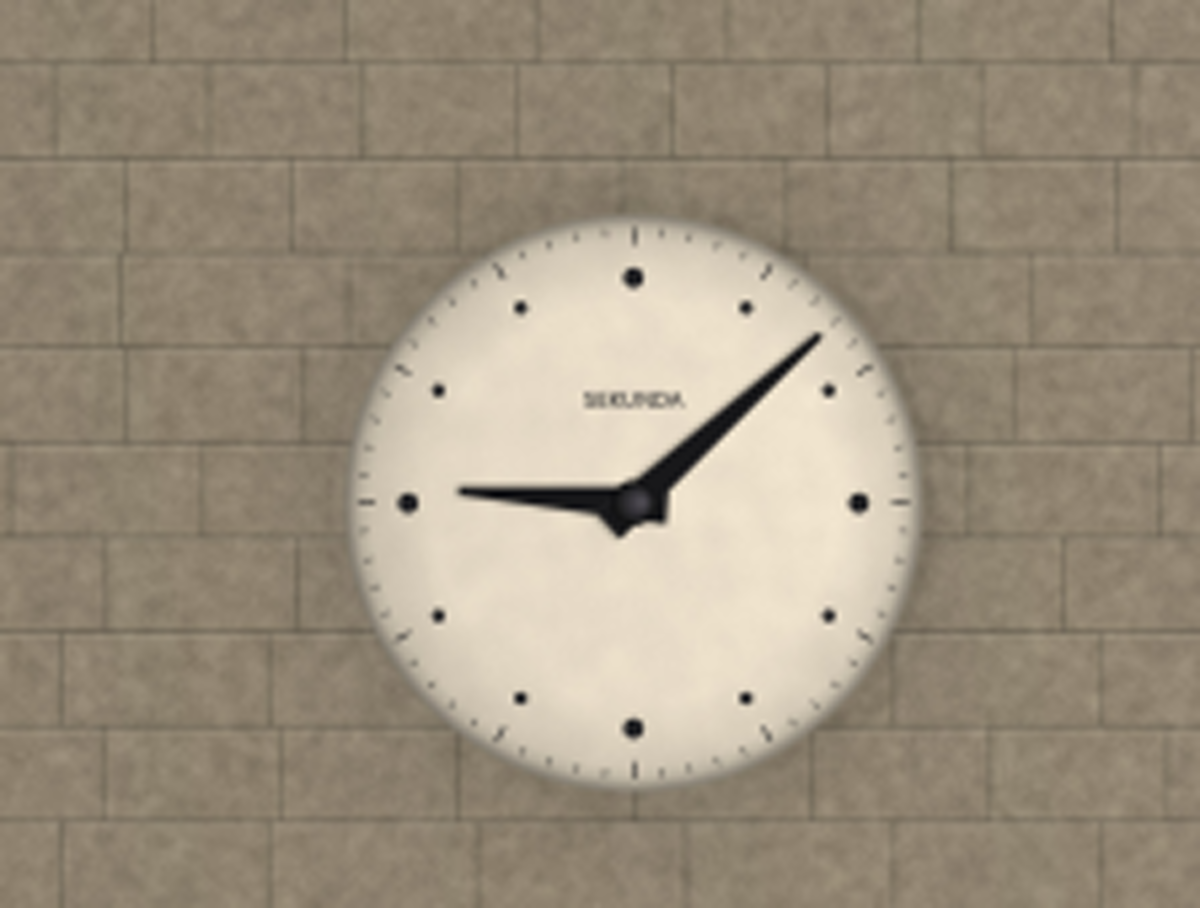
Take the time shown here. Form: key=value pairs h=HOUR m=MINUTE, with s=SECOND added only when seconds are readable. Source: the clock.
h=9 m=8
